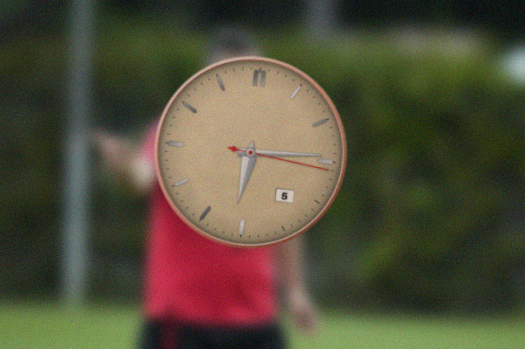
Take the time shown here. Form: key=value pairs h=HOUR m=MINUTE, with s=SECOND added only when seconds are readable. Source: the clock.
h=6 m=14 s=16
